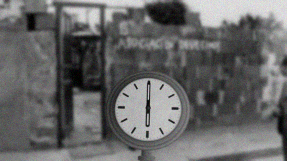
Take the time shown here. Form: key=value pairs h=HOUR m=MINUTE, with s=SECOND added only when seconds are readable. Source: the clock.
h=6 m=0
